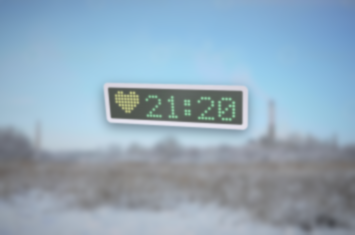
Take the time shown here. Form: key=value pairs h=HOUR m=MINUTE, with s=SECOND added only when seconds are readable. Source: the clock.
h=21 m=20
